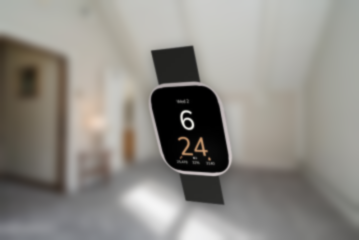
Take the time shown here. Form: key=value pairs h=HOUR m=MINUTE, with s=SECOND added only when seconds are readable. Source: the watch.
h=6 m=24
